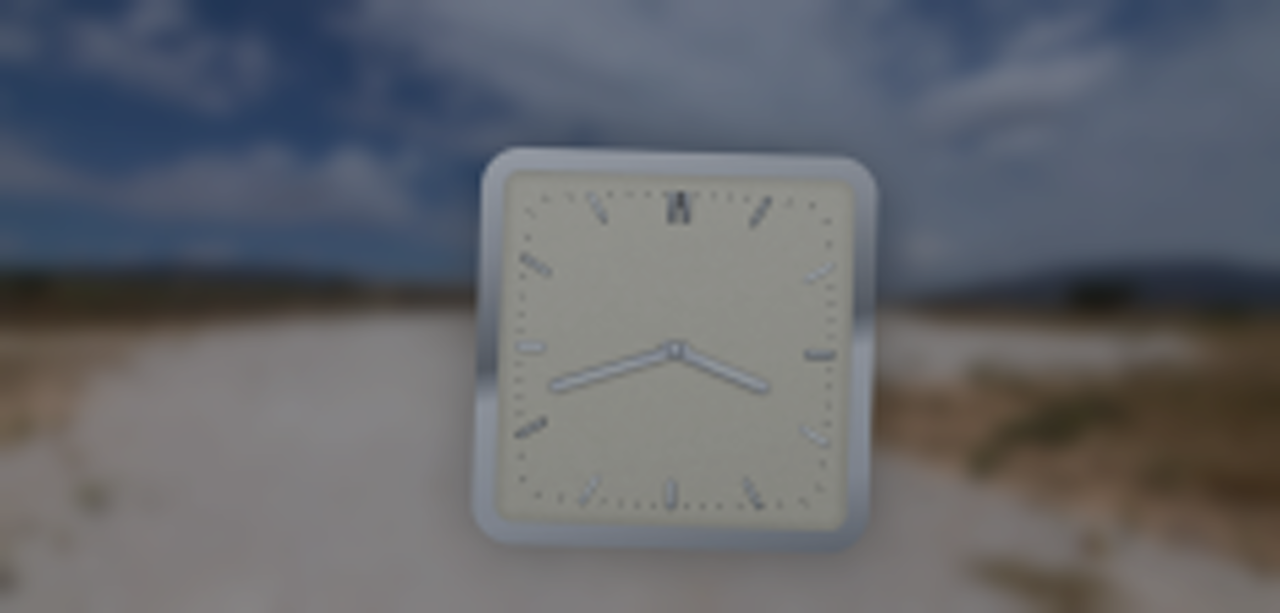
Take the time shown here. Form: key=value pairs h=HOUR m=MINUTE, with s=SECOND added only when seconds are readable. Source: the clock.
h=3 m=42
